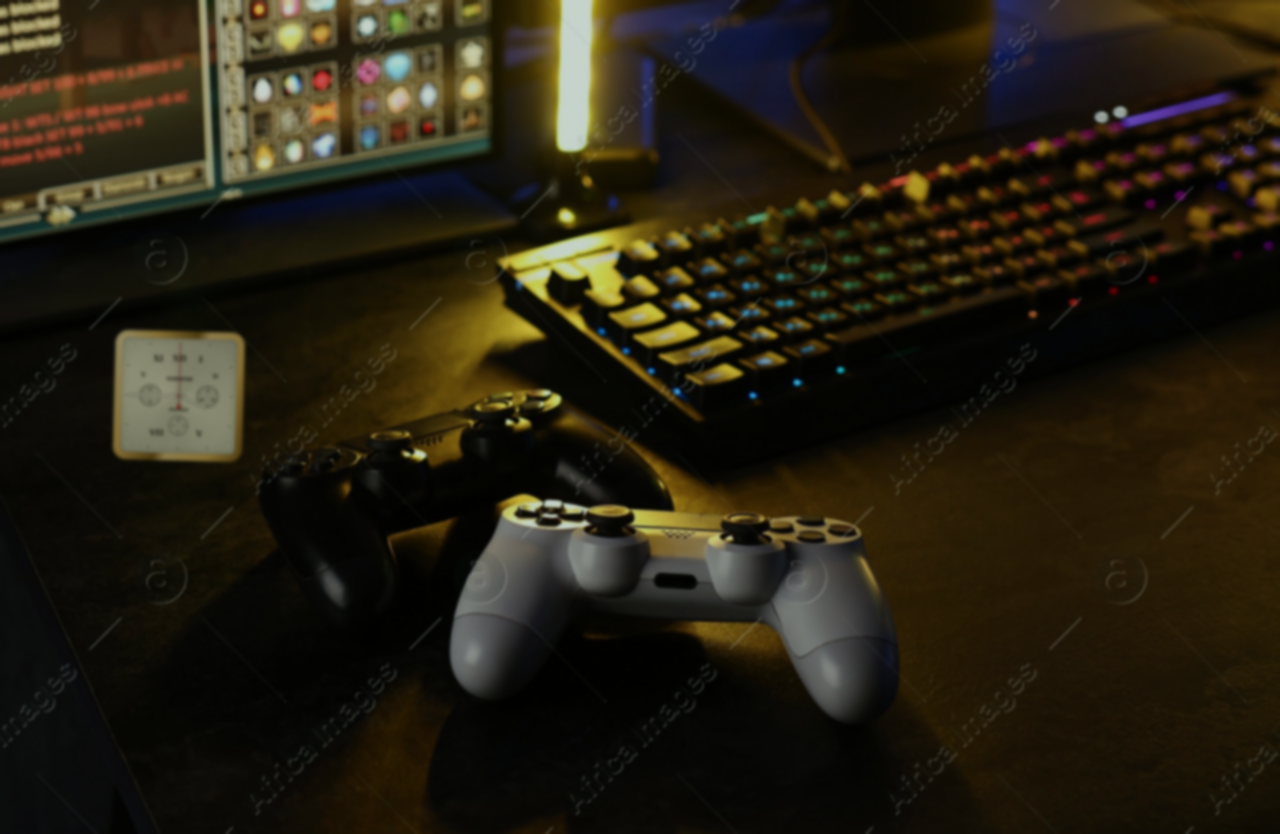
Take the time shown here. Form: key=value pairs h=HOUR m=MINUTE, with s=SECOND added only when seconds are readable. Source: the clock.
h=3 m=45
